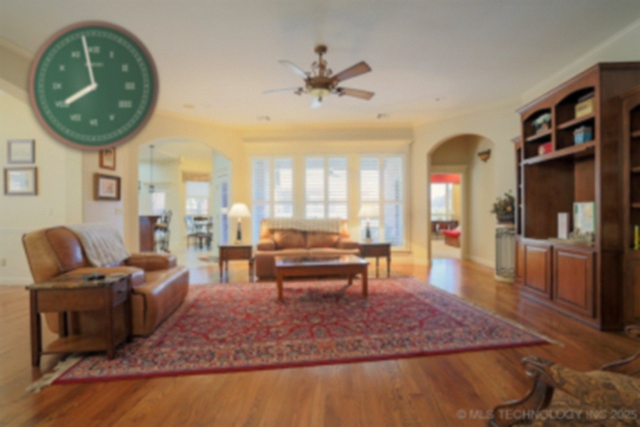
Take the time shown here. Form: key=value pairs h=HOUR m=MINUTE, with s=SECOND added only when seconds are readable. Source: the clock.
h=7 m=58
